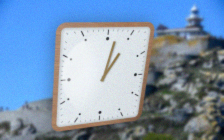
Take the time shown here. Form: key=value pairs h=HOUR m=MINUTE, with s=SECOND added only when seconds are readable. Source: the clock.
h=1 m=2
